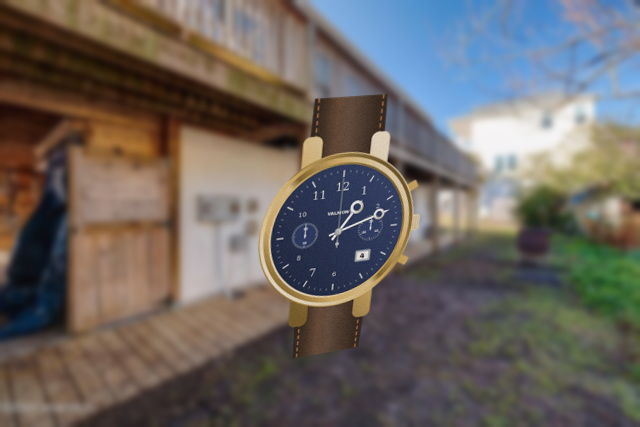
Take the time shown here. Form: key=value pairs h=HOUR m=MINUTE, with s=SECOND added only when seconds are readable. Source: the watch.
h=1 m=12
